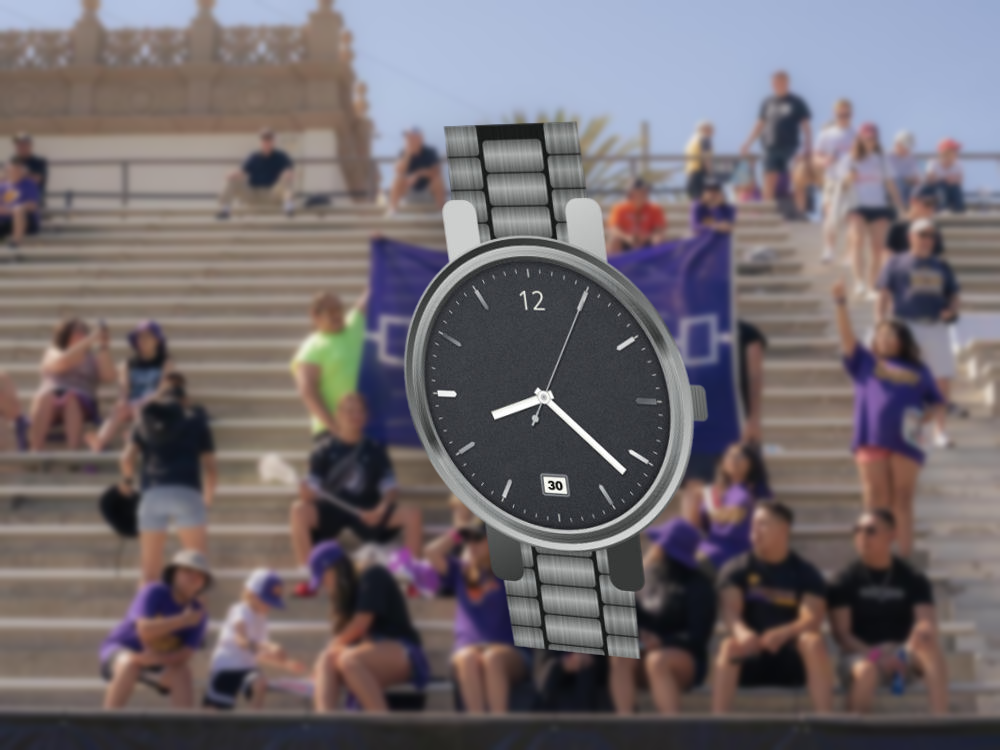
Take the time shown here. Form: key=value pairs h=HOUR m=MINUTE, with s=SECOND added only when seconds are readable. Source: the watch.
h=8 m=22 s=5
